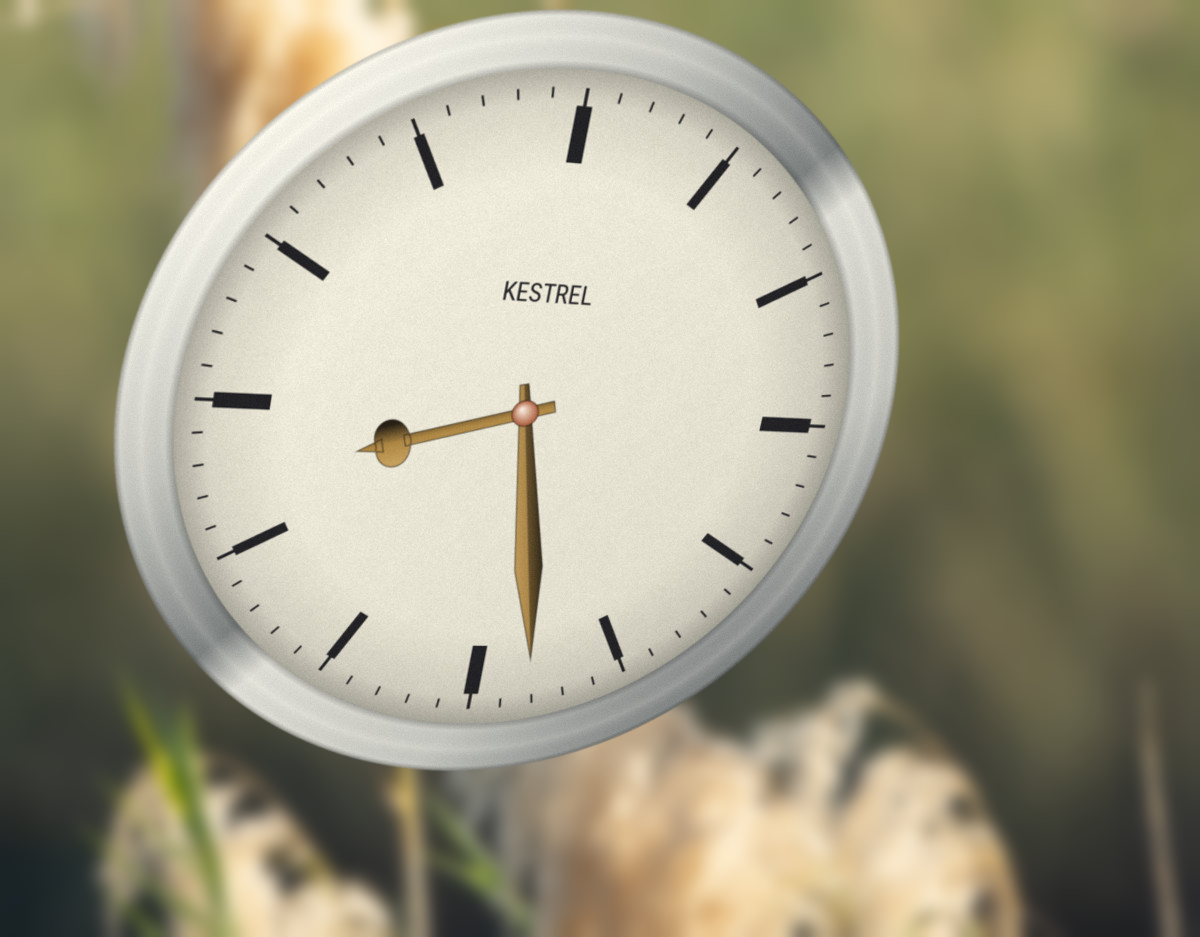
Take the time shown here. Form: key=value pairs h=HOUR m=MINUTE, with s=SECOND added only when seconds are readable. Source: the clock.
h=8 m=28
